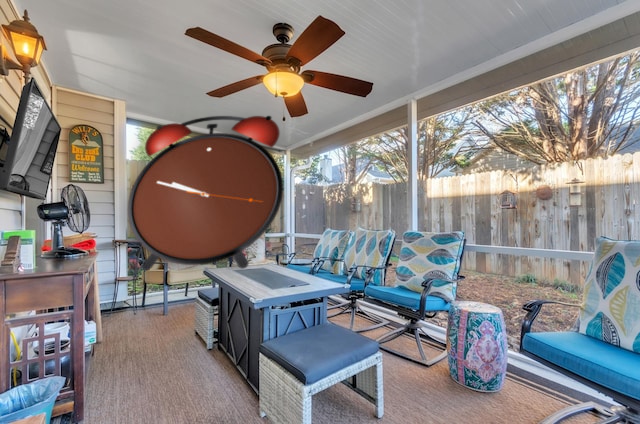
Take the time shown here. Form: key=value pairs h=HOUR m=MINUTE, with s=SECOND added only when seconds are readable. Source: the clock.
h=9 m=48 s=17
